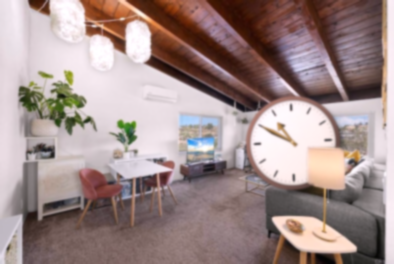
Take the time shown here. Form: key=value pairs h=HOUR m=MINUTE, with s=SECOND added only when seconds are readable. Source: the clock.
h=10 m=50
